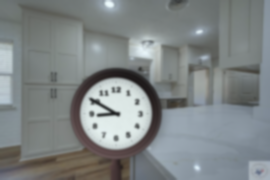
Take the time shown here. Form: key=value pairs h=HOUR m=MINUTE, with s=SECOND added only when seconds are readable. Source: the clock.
h=8 m=50
